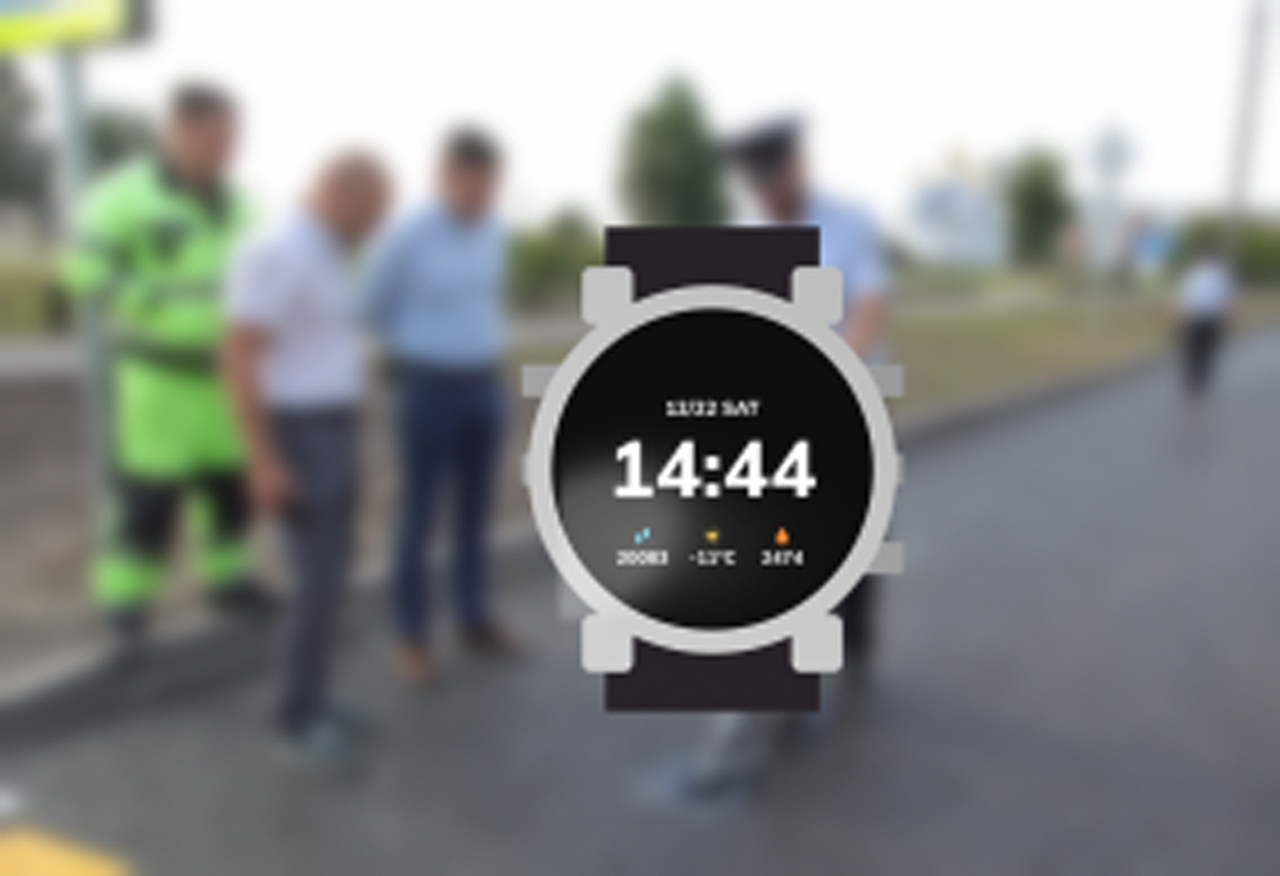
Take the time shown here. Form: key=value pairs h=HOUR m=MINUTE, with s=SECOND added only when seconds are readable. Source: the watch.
h=14 m=44
